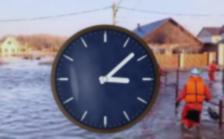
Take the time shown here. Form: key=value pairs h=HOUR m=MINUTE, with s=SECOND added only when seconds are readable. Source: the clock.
h=3 m=8
